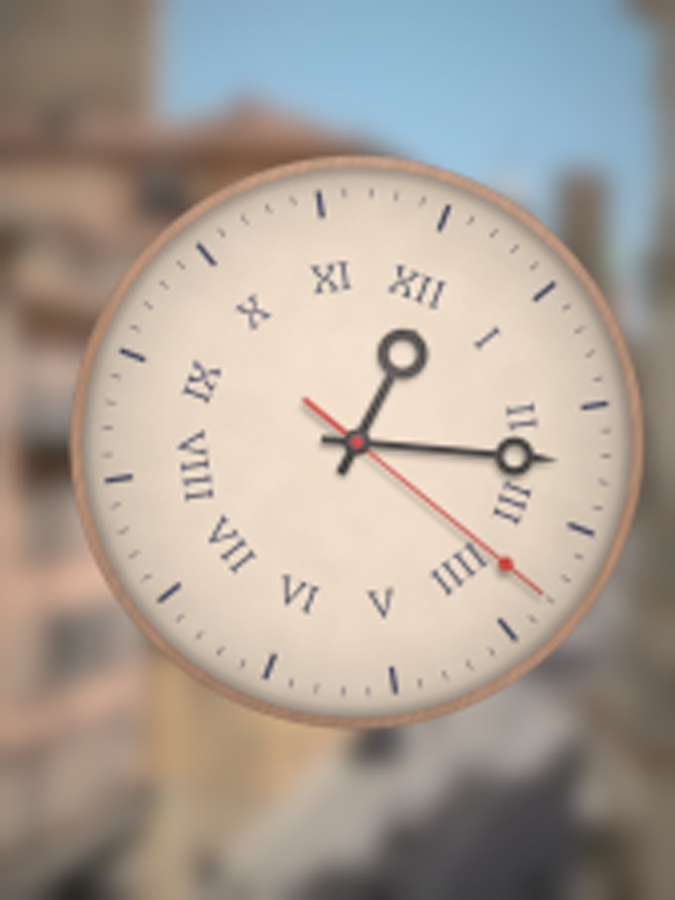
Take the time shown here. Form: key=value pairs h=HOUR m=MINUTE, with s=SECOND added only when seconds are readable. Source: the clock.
h=12 m=12 s=18
